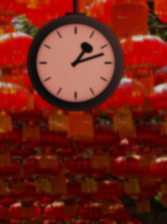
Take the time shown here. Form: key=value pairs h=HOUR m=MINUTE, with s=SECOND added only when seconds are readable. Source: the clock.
h=1 m=12
